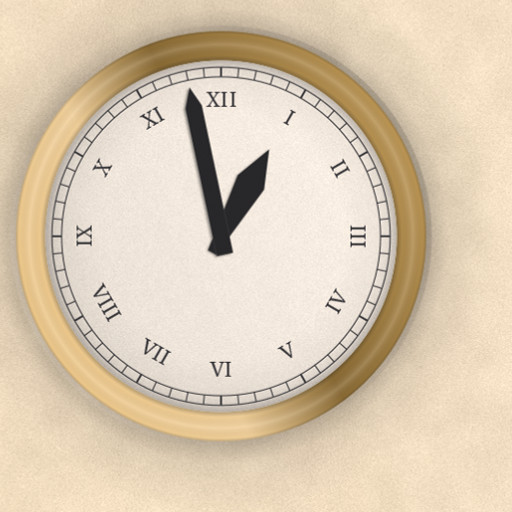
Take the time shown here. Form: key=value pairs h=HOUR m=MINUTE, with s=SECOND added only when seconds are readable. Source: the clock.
h=12 m=58
